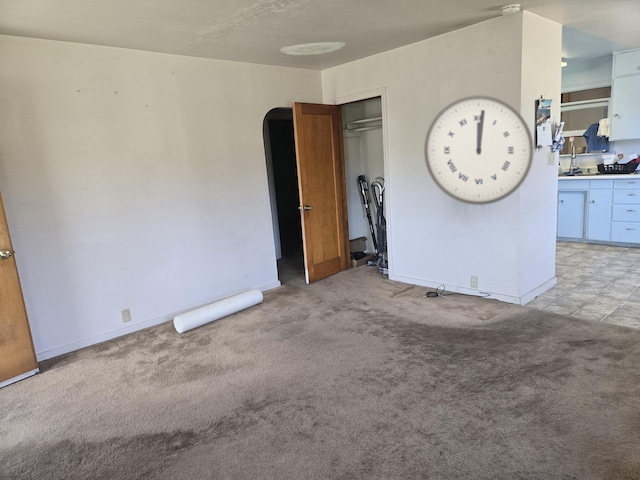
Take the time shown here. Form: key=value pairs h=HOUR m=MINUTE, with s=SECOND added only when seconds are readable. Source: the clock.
h=12 m=1
